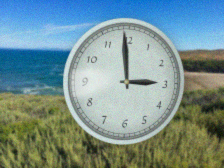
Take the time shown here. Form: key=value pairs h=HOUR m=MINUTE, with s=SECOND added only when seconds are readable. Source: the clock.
h=2 m=59
